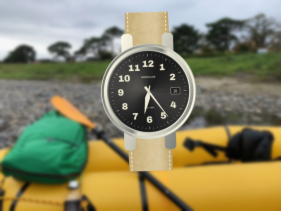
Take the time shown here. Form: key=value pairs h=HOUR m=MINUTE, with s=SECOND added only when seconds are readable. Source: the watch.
h=6 m=24
